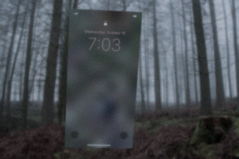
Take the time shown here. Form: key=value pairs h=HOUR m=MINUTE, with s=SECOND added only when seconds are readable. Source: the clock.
h=7 m=3
